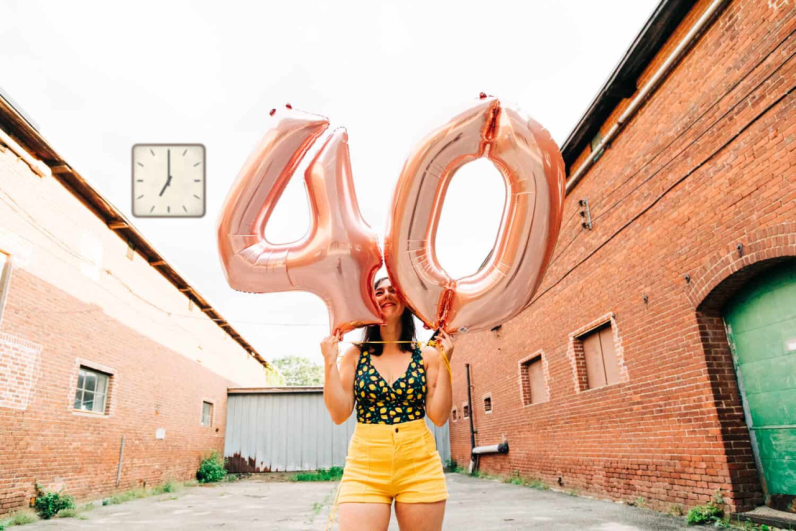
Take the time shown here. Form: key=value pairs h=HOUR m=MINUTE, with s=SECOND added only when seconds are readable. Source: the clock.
h=7 m=0
